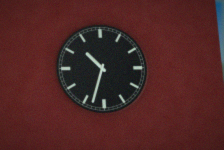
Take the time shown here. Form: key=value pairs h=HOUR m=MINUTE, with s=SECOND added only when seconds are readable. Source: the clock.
h=10 m=33
